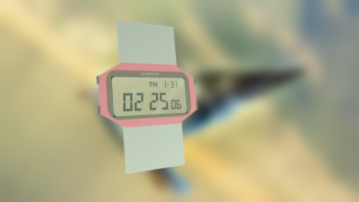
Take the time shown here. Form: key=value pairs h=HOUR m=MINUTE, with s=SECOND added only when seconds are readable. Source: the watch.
h=2 m=25 s=6
